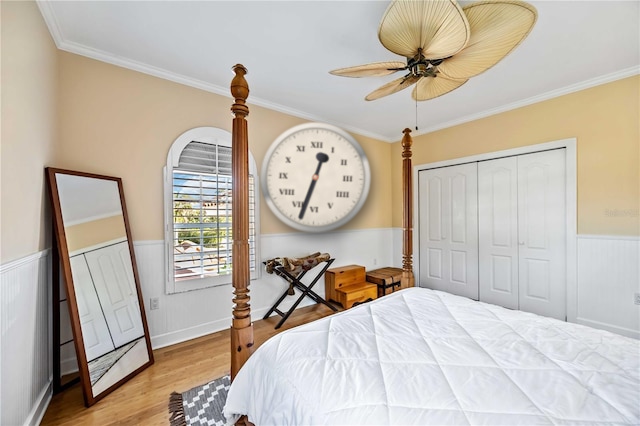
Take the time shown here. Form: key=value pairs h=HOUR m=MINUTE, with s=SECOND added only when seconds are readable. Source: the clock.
h=12 m=33
